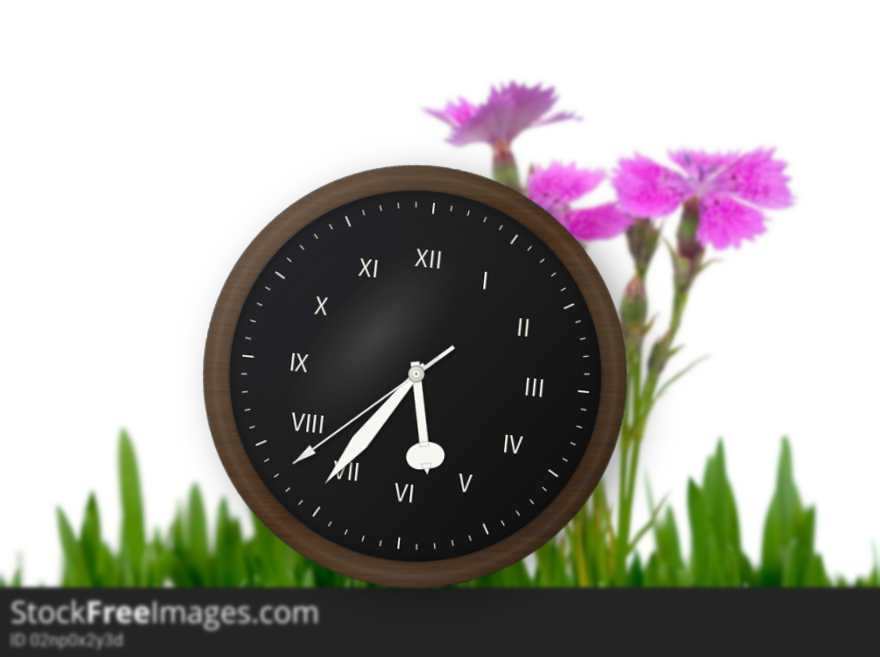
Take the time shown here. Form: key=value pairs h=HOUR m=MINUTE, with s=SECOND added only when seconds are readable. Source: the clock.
h=5 m=35 s=38
